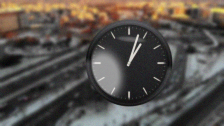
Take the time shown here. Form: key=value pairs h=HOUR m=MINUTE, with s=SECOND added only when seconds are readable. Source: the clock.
h=1 m=3
